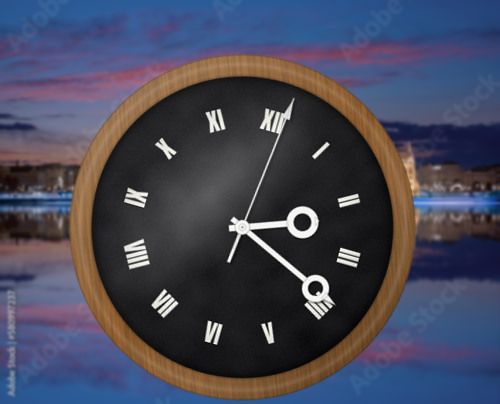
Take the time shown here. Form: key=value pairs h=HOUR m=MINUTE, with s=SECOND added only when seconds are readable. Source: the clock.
h=2 m=19 s=1
